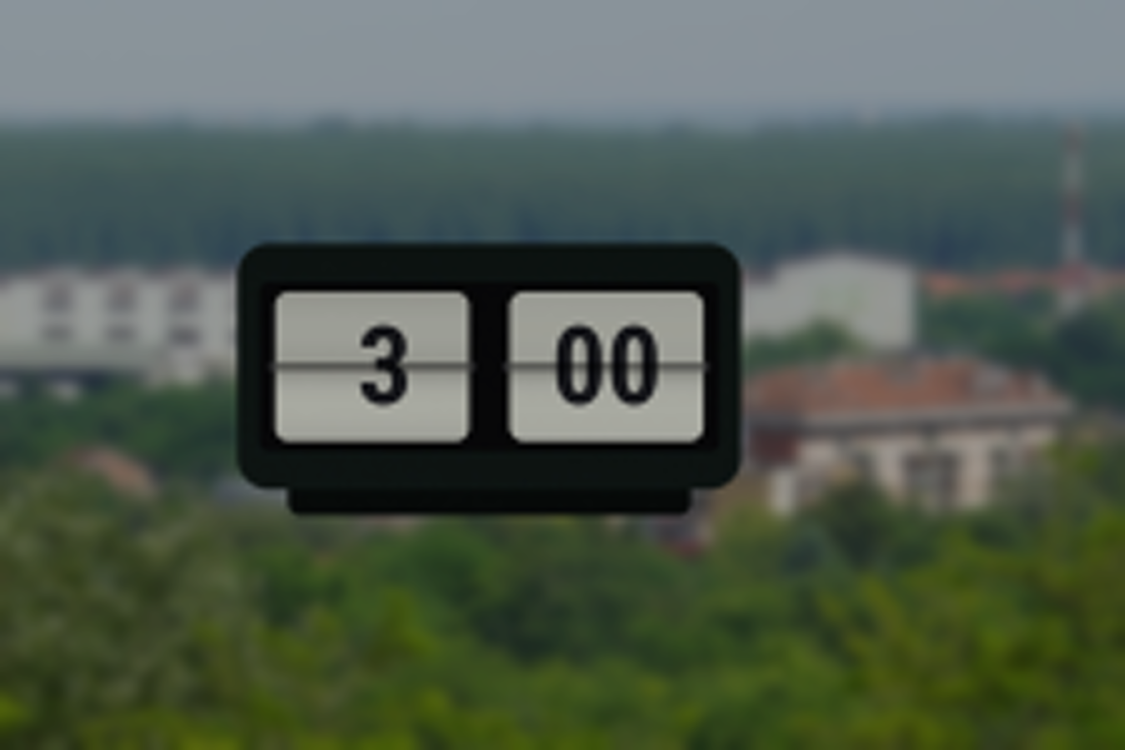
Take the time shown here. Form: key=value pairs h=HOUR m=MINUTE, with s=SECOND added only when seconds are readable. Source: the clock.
h=3 m=0
